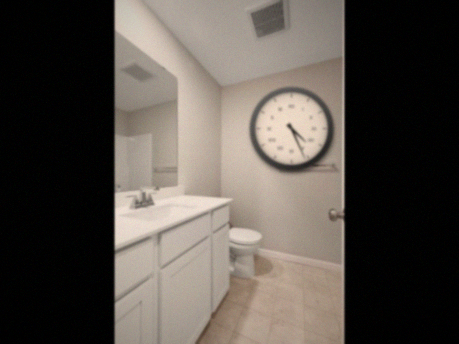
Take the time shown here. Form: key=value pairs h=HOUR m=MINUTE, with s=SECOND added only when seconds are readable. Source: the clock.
h=4 m=26
